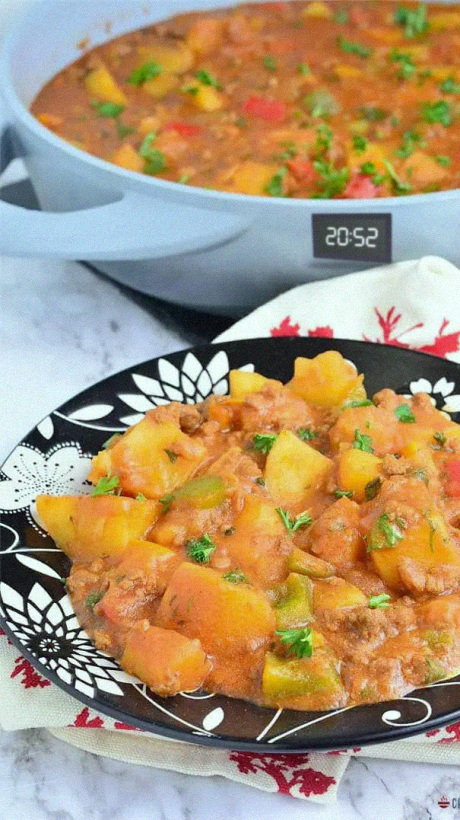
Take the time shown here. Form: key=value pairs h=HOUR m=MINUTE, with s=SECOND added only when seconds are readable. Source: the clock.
h=20 m=52
